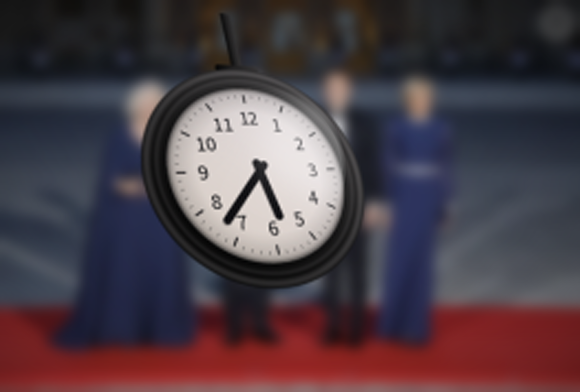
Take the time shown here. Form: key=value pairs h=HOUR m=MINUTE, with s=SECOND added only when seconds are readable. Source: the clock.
h=5 m=37
